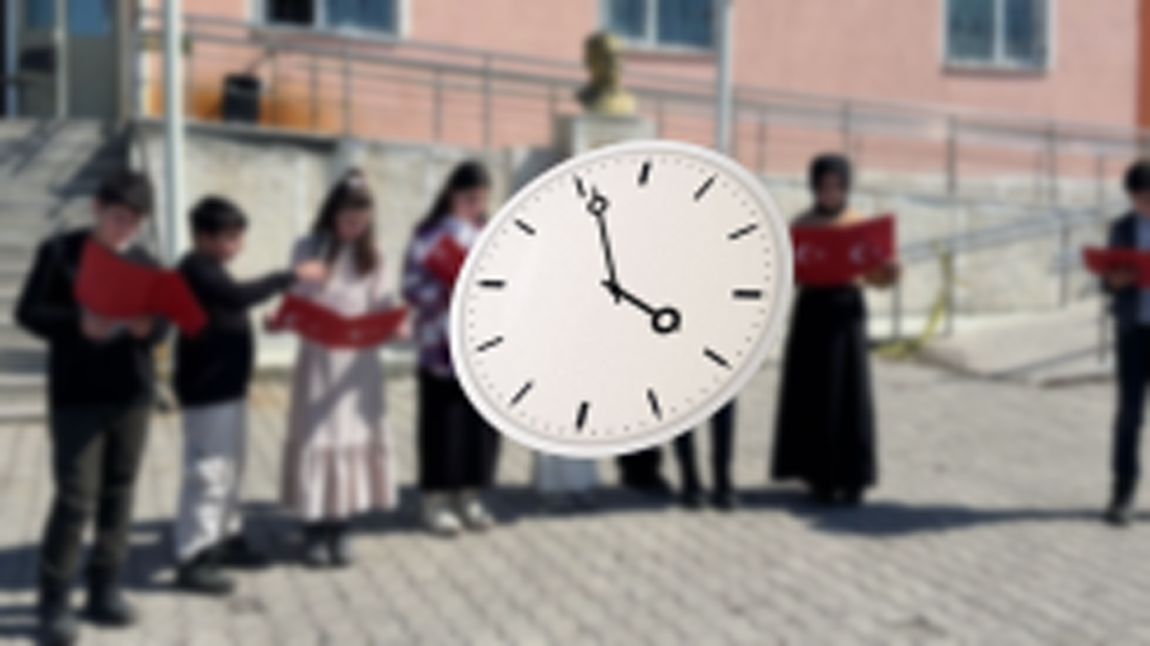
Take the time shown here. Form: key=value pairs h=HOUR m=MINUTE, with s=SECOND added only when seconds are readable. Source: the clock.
h=3 m=56
